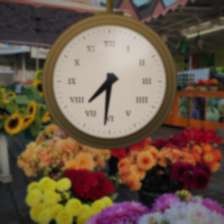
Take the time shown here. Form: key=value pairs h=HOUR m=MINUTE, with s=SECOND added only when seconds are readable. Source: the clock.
h=7 m=31
